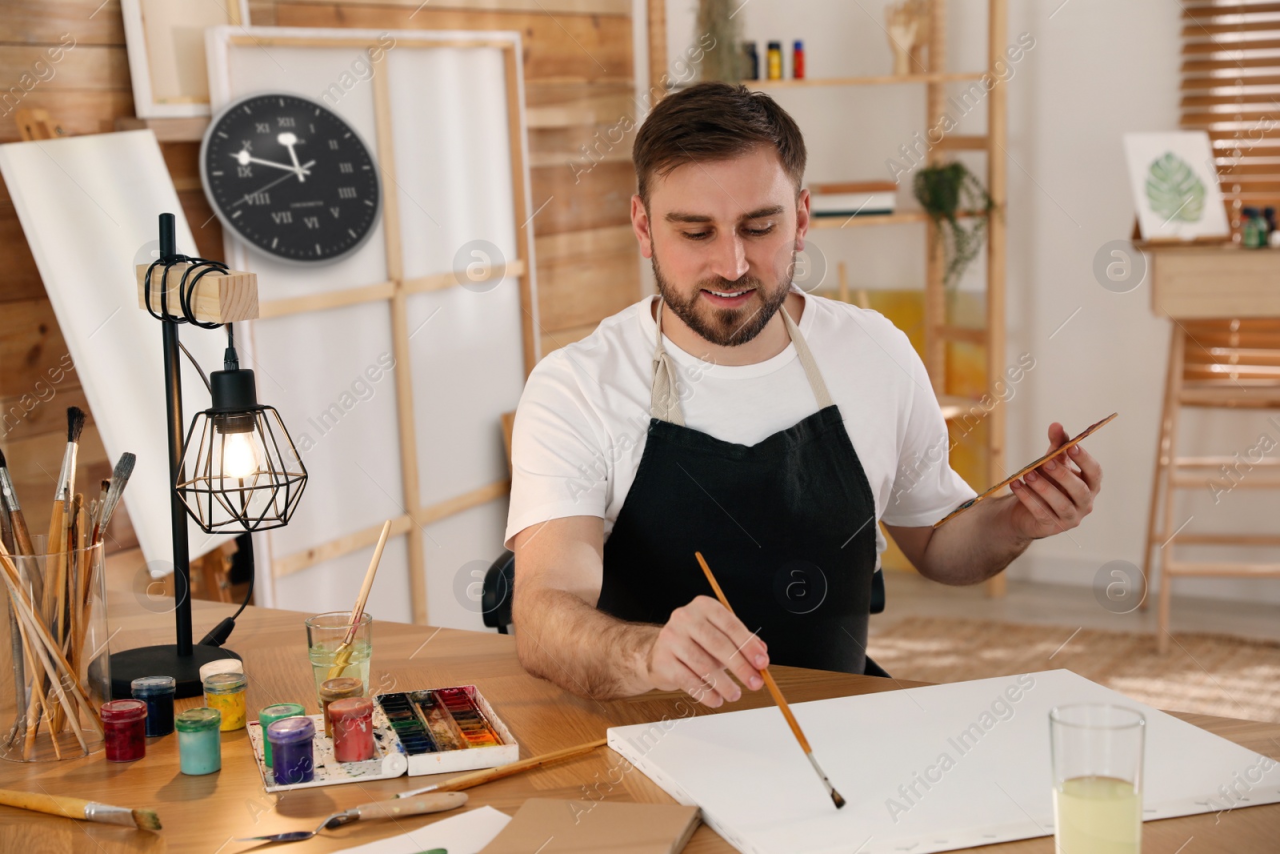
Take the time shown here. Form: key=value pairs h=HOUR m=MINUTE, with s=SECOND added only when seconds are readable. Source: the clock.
h=11 m=47 s=41
